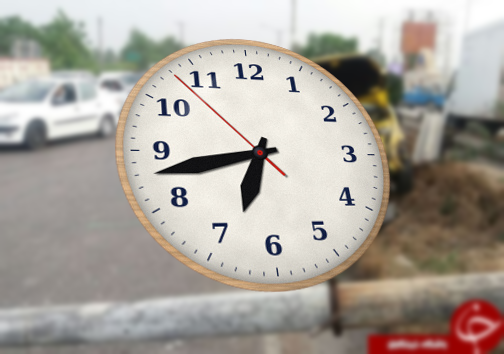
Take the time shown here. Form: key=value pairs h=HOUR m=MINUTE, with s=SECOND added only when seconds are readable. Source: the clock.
h=6 m=42 s=53
